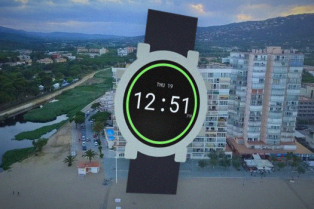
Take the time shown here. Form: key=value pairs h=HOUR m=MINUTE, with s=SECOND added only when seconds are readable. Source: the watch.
h=12 m=51
